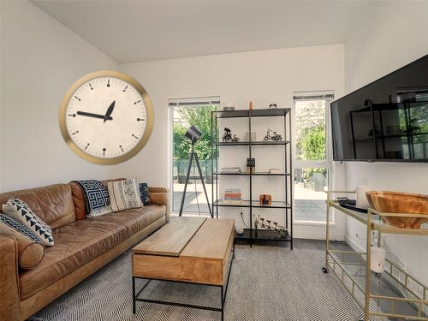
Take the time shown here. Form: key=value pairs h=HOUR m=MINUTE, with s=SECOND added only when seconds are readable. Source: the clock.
h=12 m=46
